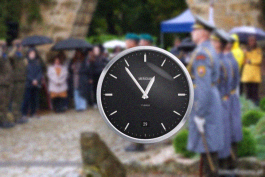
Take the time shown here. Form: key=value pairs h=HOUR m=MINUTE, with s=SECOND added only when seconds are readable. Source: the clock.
h=12 m=54
